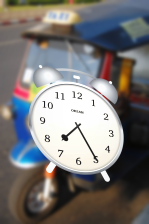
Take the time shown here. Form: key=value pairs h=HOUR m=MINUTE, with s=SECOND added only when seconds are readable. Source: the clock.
h=7 m=25
